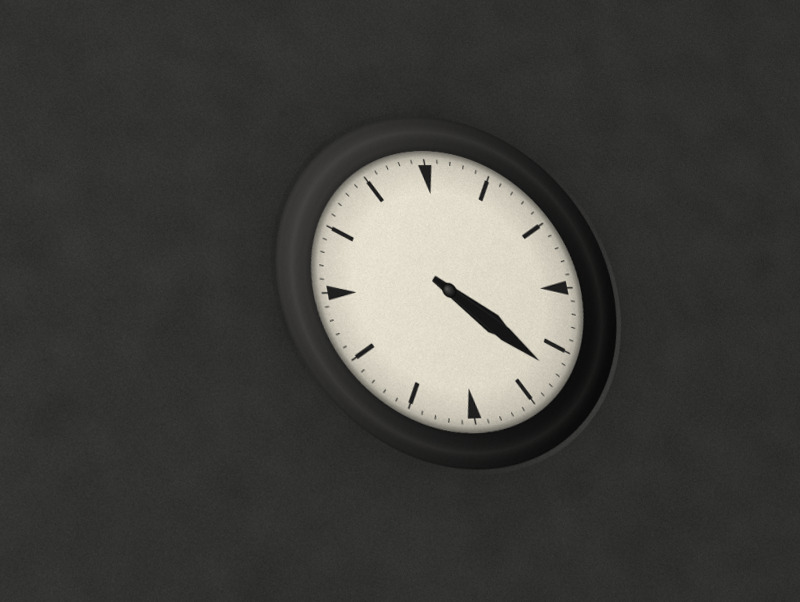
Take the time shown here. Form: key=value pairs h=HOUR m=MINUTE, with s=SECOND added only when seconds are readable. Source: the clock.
h=4 m=22
